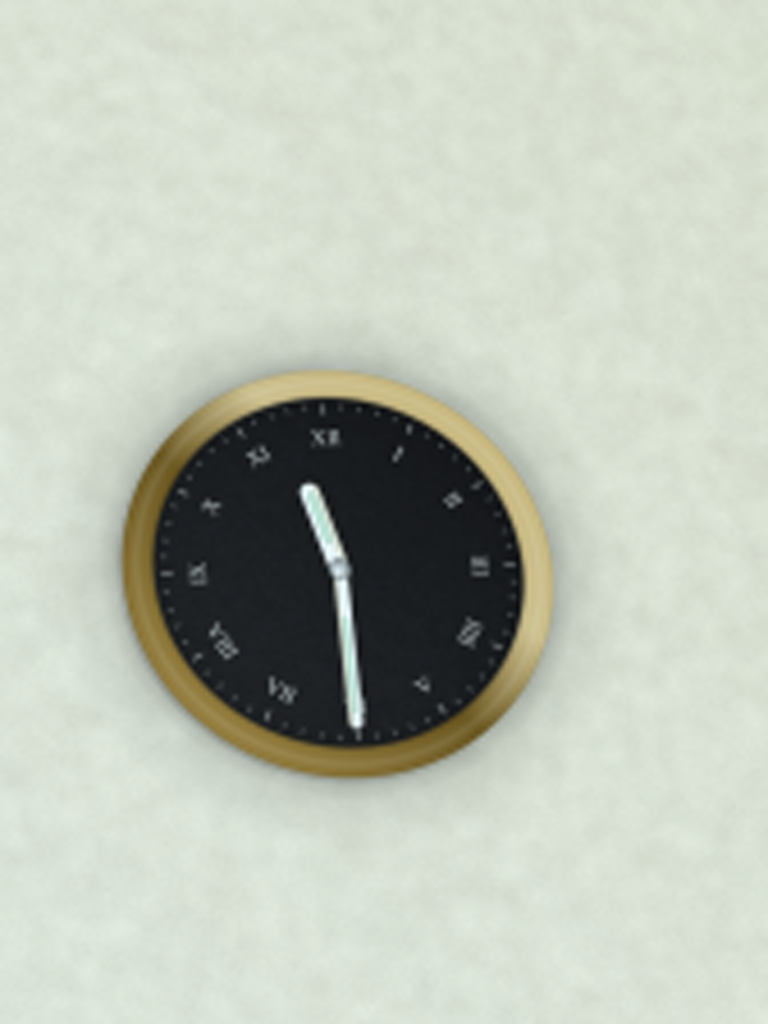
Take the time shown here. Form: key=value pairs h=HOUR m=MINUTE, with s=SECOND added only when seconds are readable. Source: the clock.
h=11 m=30
